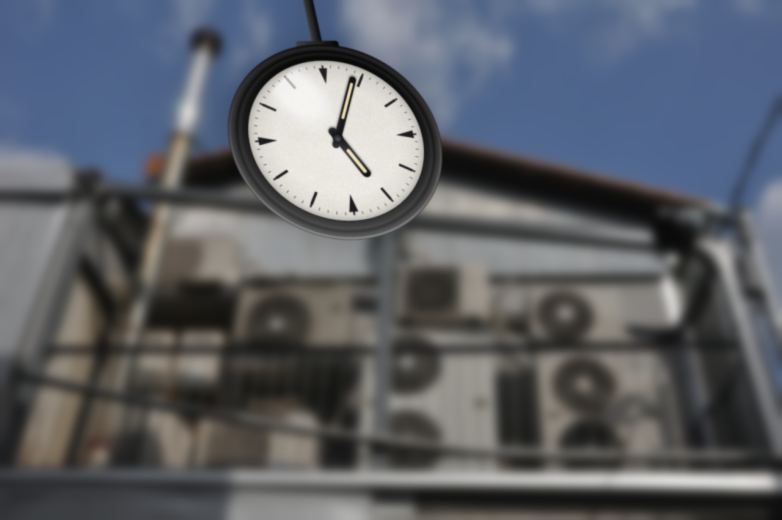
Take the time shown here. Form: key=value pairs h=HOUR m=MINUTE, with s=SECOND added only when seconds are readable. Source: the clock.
h=5 m=4
